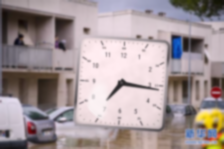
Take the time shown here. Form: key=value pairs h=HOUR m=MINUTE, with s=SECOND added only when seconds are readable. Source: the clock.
h=7 m=16
